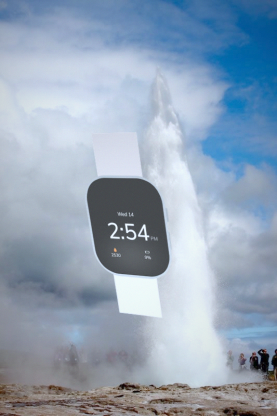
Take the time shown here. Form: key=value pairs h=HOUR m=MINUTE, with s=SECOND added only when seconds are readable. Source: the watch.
h=2 m=54
